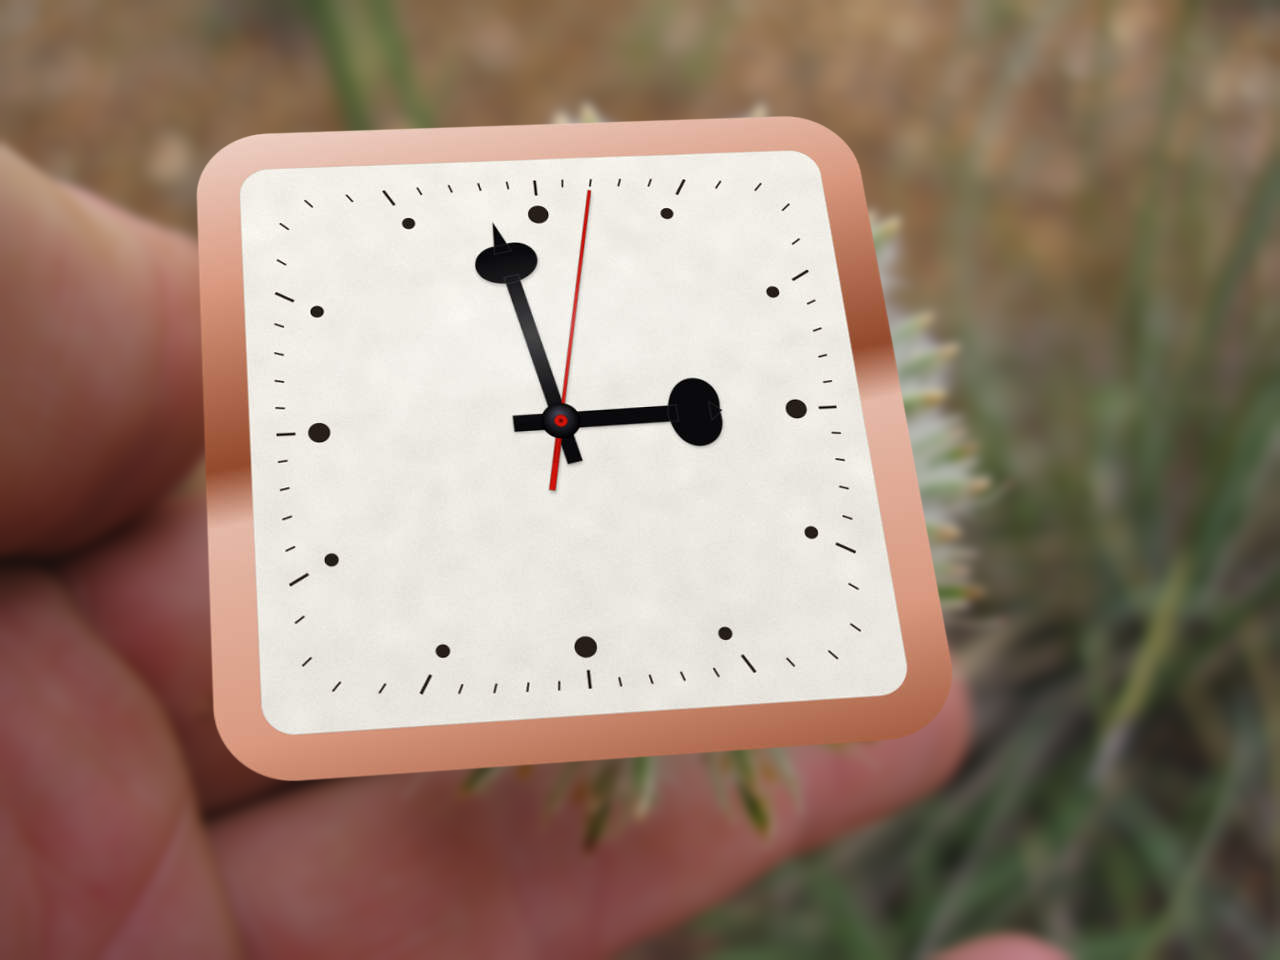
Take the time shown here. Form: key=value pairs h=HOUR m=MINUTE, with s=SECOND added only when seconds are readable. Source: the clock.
h=2 m=58 s=2
